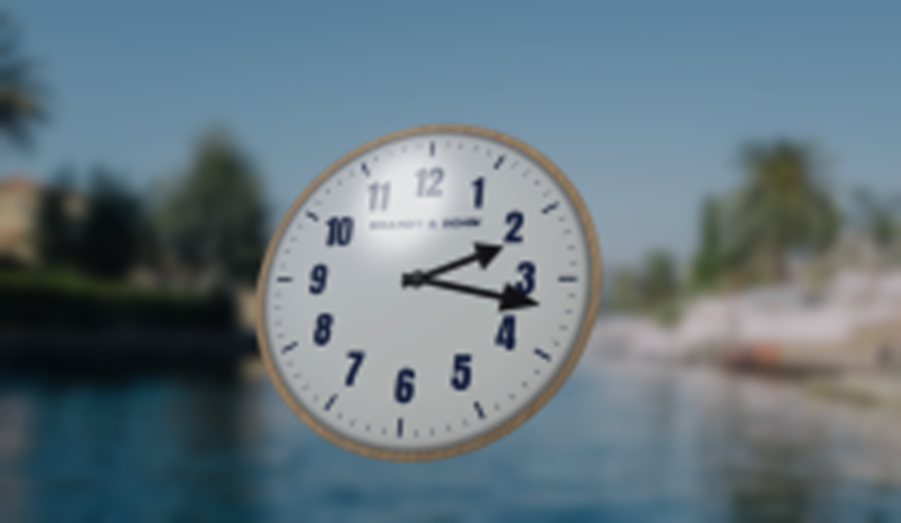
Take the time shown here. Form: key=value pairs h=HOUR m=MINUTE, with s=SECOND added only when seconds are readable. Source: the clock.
h=2 m=17
